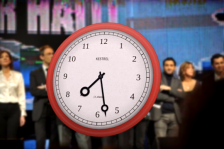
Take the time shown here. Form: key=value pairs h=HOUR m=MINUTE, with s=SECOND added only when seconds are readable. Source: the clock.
h=7 m=28
